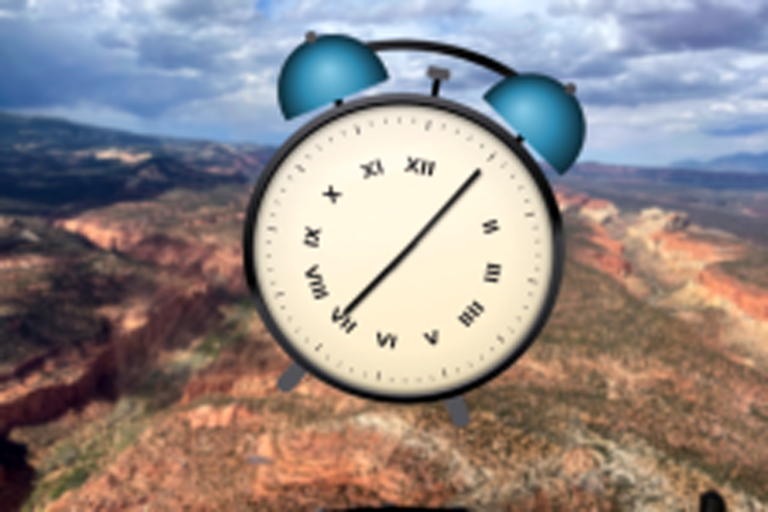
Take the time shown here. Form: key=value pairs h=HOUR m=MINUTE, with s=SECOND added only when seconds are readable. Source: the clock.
h=7 m=5
